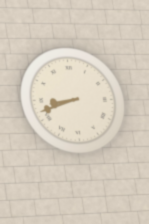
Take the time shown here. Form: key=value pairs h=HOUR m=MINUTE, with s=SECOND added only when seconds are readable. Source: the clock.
h=8 m=42
